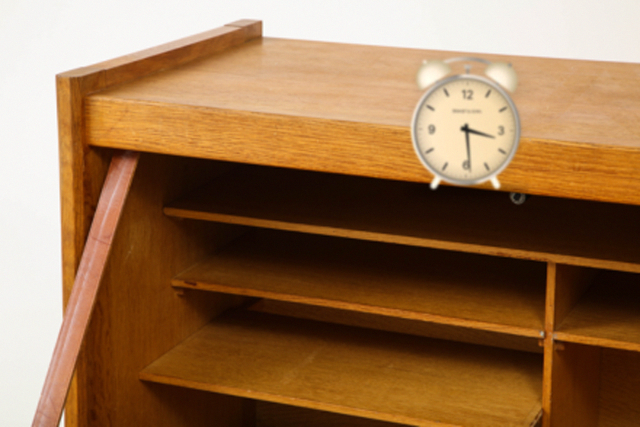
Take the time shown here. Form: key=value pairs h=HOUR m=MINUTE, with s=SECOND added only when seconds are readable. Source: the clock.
h=3 m=29
